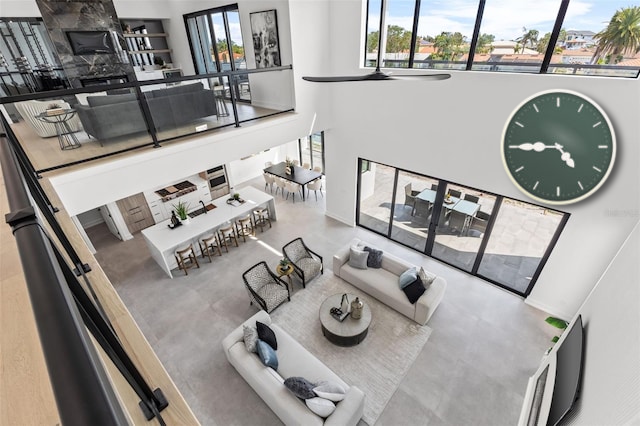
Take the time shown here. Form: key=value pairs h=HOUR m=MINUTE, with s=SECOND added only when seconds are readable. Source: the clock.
h=4 m=45
